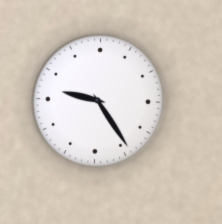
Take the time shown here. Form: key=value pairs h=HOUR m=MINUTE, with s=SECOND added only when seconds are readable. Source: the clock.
h=9 m=24
